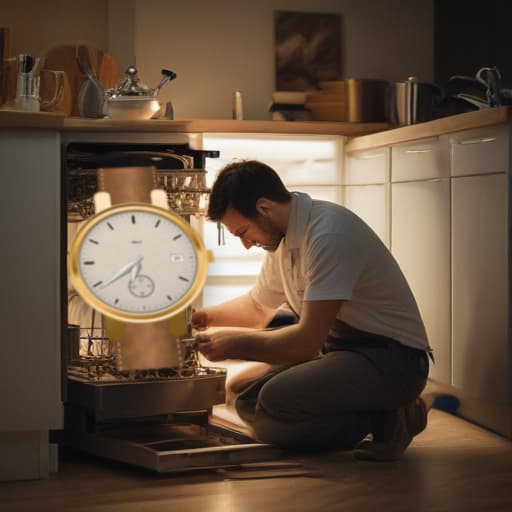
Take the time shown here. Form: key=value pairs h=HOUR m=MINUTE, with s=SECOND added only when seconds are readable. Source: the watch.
h=6 m=39
